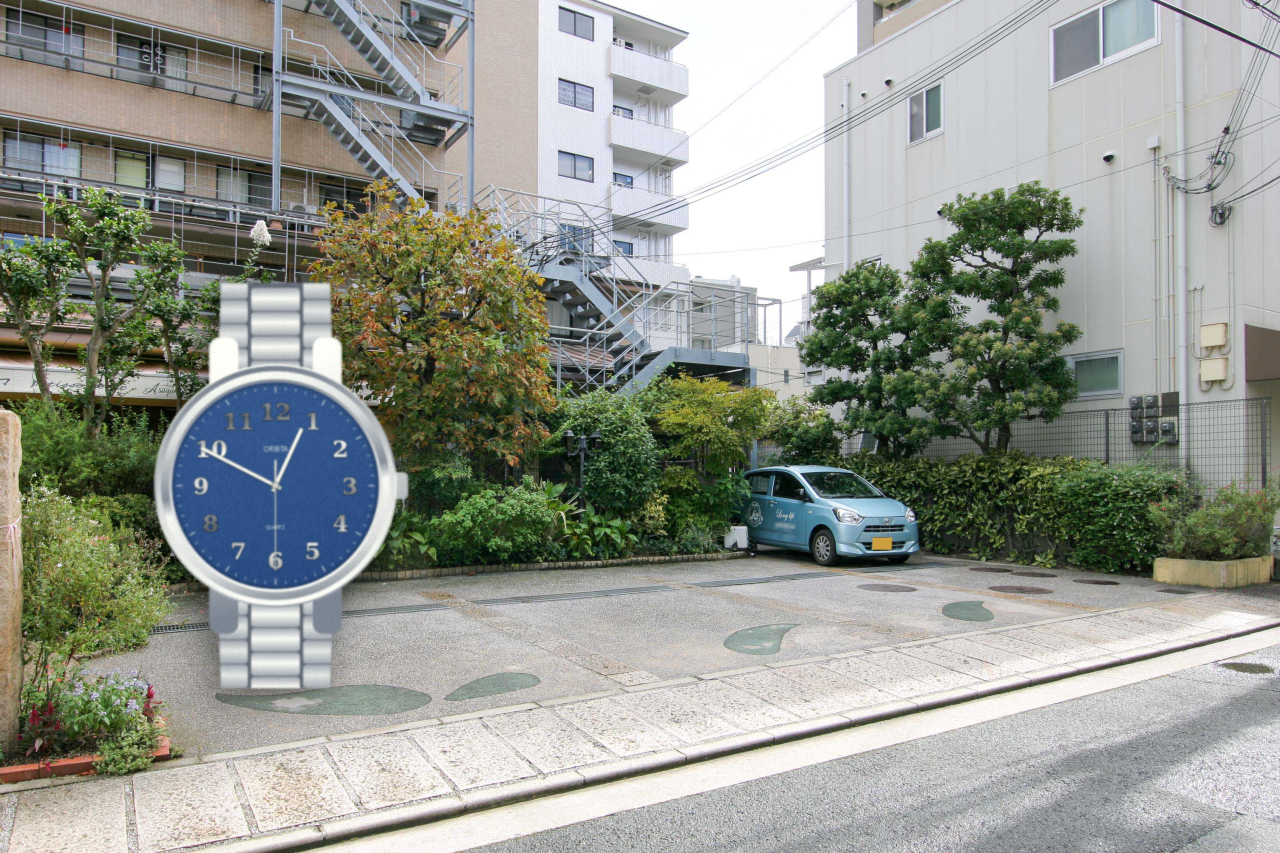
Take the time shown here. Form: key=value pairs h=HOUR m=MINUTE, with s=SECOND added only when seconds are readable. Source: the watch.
h=12 m=49 s=30
